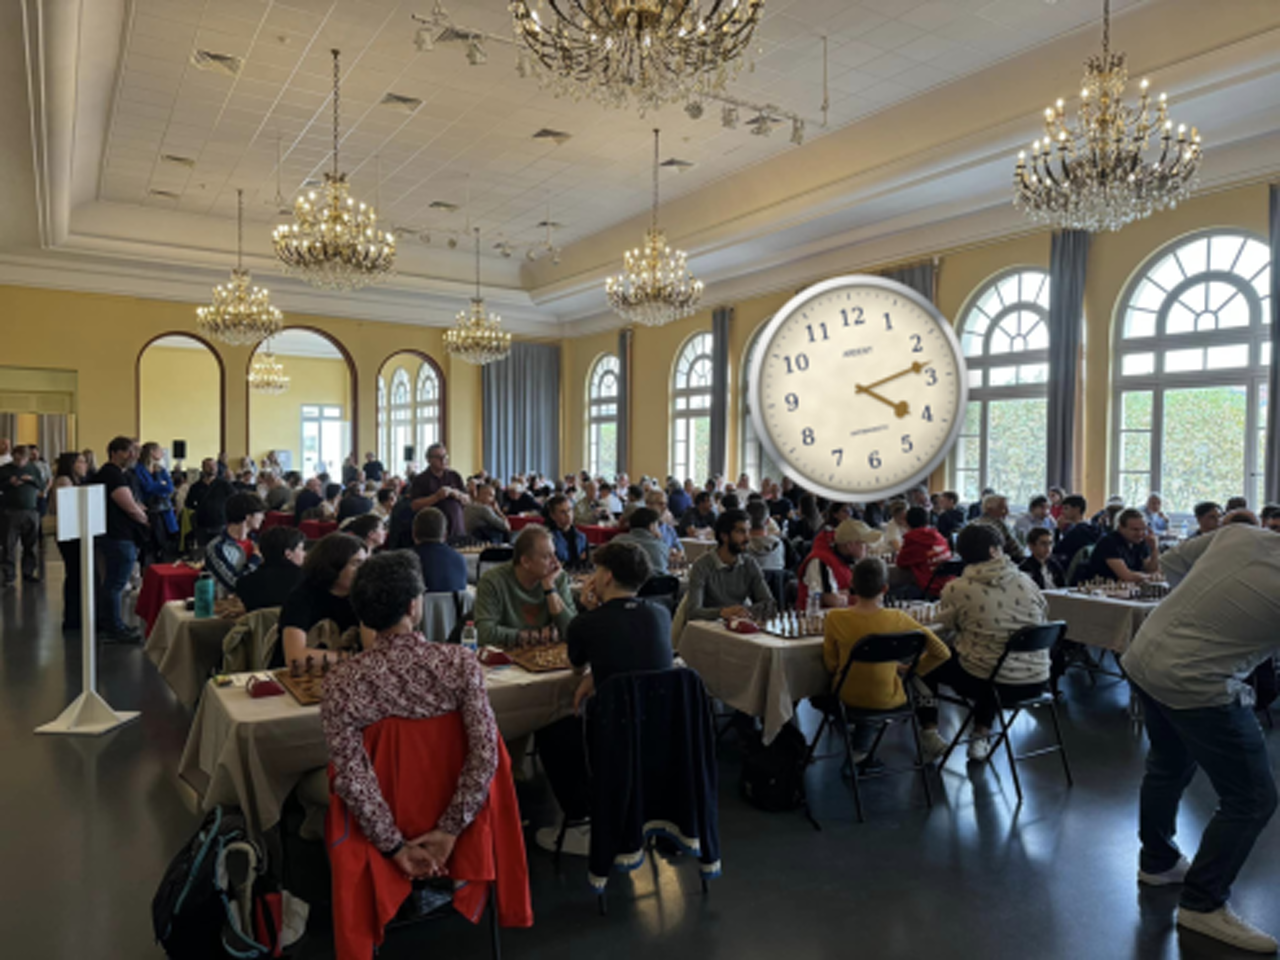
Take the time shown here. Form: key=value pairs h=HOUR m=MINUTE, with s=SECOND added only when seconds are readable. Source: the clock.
h=4 m=13
